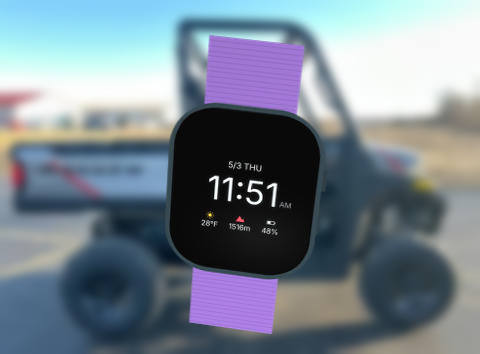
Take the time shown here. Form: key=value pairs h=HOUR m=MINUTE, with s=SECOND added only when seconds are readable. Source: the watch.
h=11 m=51
